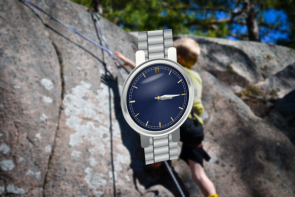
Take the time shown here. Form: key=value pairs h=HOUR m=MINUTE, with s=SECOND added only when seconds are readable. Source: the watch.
h=3 m=15
